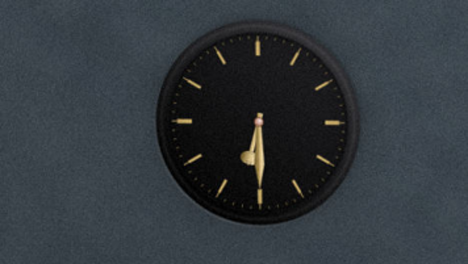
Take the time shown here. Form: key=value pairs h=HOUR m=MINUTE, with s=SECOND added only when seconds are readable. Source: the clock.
h=6 m=30
